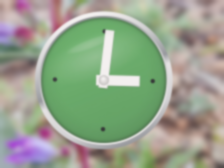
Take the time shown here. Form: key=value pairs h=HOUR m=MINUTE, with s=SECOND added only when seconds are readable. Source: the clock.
h=3 m=1
